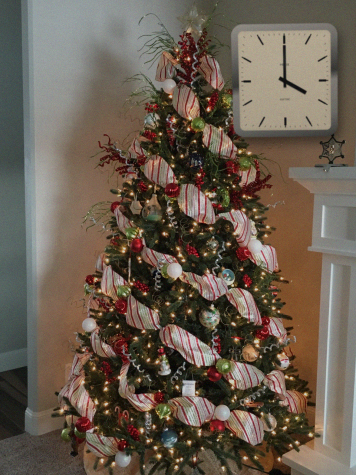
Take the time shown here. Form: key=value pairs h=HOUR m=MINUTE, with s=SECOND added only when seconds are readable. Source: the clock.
h=4 m=0
